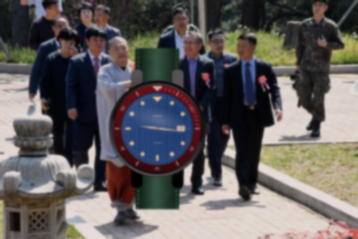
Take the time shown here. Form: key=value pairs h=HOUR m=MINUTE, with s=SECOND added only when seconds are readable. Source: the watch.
h=9 m=16
